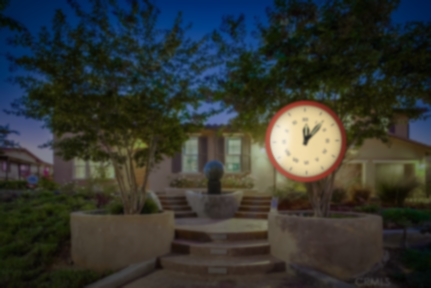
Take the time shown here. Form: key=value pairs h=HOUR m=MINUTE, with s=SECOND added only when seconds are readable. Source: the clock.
h=12 m=7
